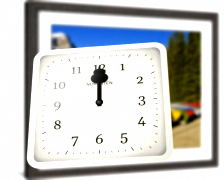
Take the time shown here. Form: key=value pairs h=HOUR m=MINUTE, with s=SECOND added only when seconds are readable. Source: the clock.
h=12 m=0
